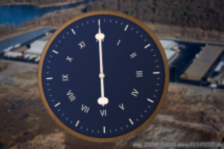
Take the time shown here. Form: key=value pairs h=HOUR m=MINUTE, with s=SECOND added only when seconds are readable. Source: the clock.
h=6 m=0
